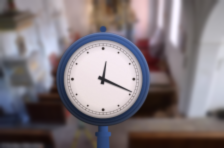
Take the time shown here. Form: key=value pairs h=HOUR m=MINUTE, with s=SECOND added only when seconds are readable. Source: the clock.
h=12 m=19
